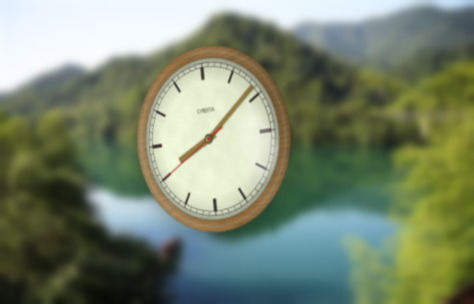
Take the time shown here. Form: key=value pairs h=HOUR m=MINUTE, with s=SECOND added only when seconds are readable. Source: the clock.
h=8 m=8 s=40
